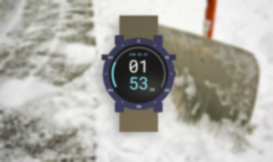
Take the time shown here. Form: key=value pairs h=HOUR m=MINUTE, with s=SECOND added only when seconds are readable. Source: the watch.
h=1 m=53
